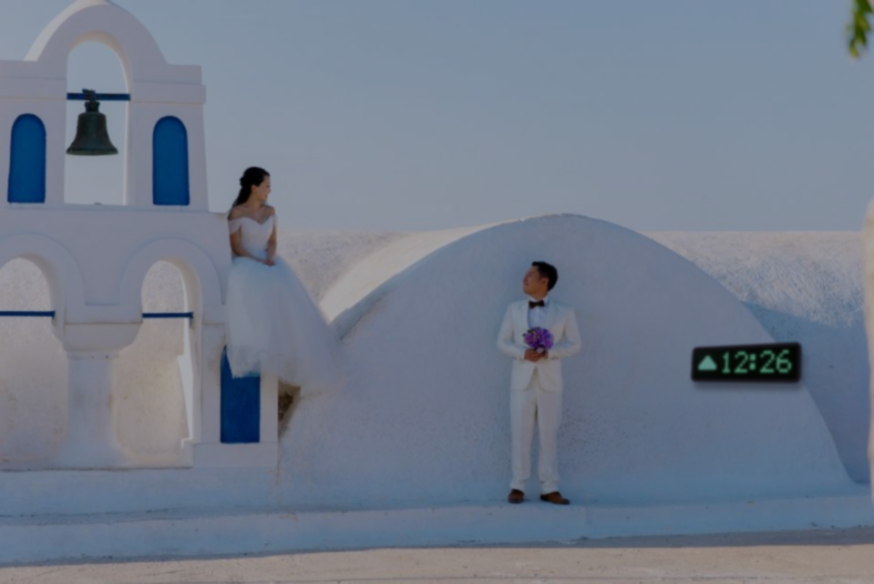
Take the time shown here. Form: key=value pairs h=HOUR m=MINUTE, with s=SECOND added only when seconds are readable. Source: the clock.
h=12 m=26
